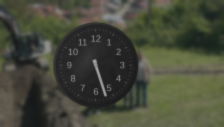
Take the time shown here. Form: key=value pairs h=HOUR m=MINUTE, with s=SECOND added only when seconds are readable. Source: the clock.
h=5 m=27
